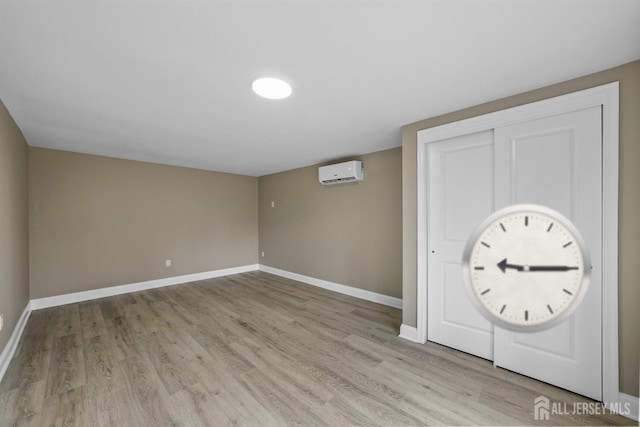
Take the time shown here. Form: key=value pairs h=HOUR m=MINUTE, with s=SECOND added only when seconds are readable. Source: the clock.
h=9 m=15
